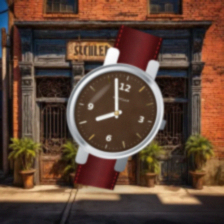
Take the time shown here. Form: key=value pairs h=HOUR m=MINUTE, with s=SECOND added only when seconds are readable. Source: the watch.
h=7 m=57
